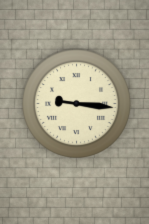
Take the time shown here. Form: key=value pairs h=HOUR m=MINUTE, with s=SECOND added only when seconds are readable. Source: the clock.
h=9 m=16
